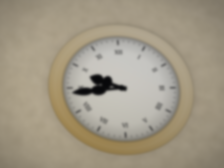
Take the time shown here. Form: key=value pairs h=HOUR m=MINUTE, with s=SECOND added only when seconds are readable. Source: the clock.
h=9 m=44
